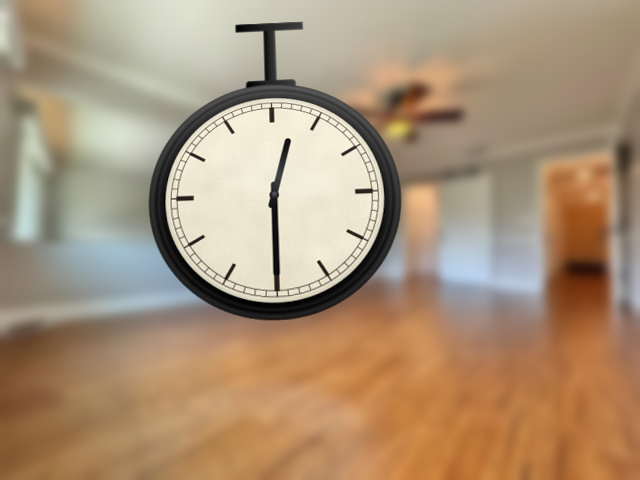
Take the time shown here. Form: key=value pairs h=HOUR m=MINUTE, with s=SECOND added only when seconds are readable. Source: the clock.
h=12 m=30
